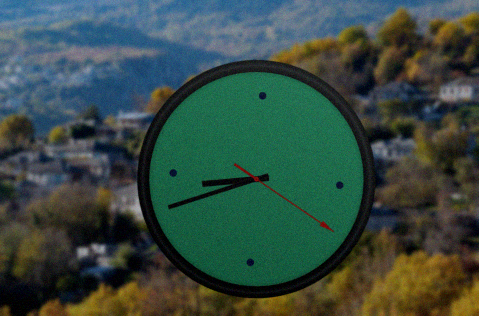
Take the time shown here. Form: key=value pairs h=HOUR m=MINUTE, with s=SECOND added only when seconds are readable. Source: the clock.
h=8 m=41 s=20
